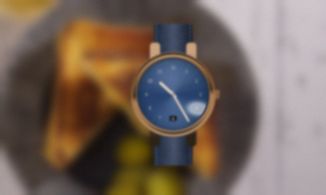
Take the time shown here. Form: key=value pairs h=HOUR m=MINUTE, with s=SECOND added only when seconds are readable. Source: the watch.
h=10 m=25
